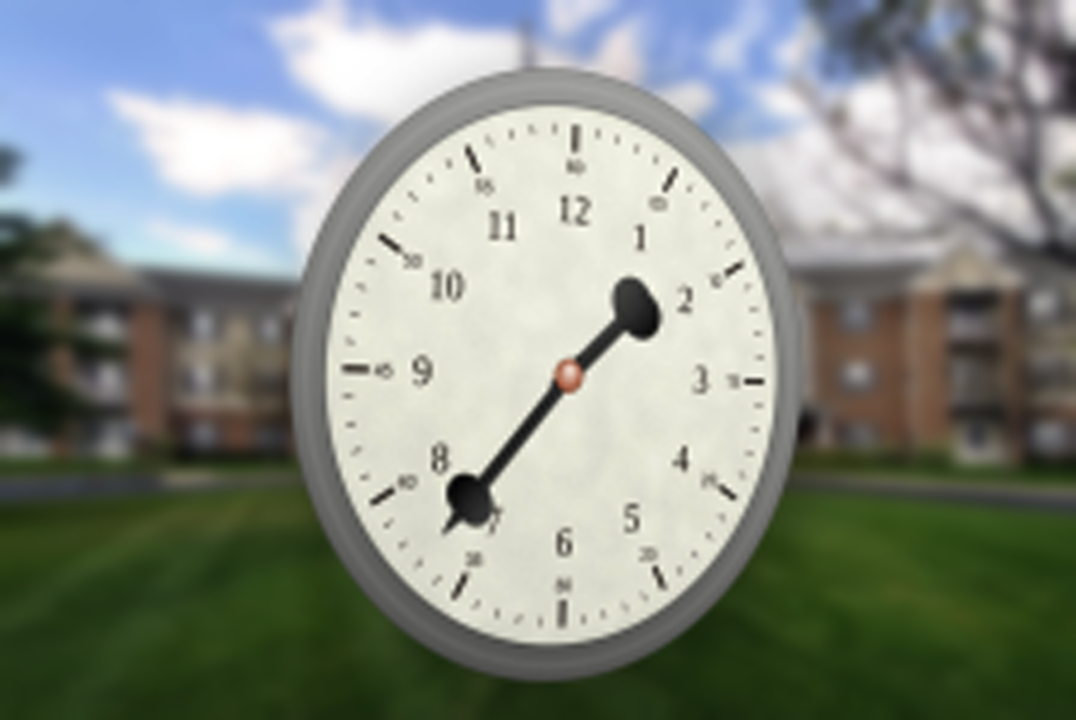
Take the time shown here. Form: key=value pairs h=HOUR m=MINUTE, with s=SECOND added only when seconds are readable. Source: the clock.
h=1 m=37
